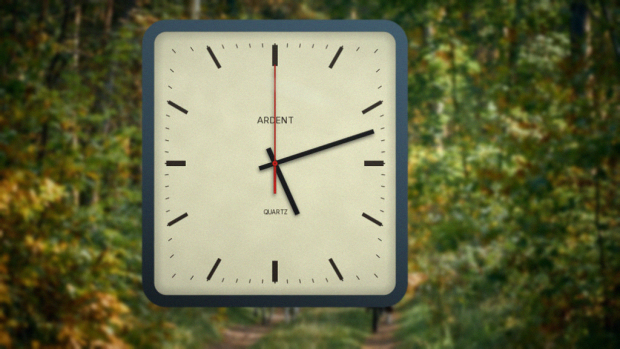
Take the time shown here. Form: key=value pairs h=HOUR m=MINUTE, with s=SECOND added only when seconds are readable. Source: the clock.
h=5 m=12 s=0
